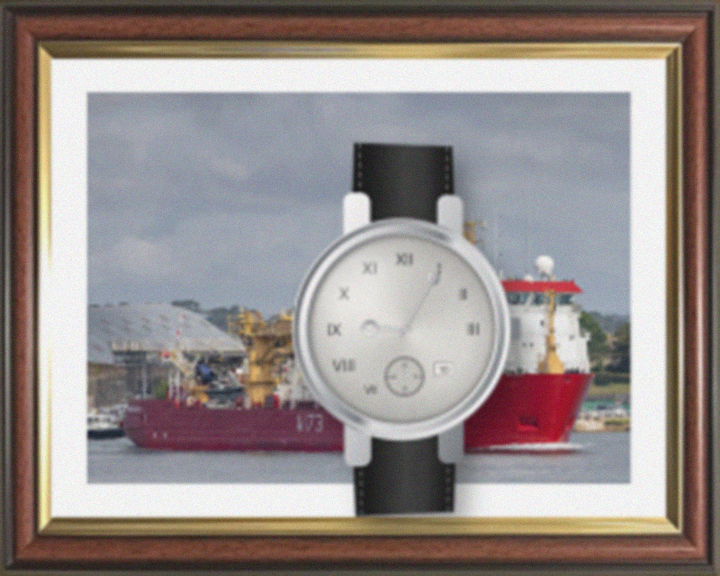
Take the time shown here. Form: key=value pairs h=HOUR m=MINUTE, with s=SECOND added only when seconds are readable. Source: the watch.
h=9 m=5
